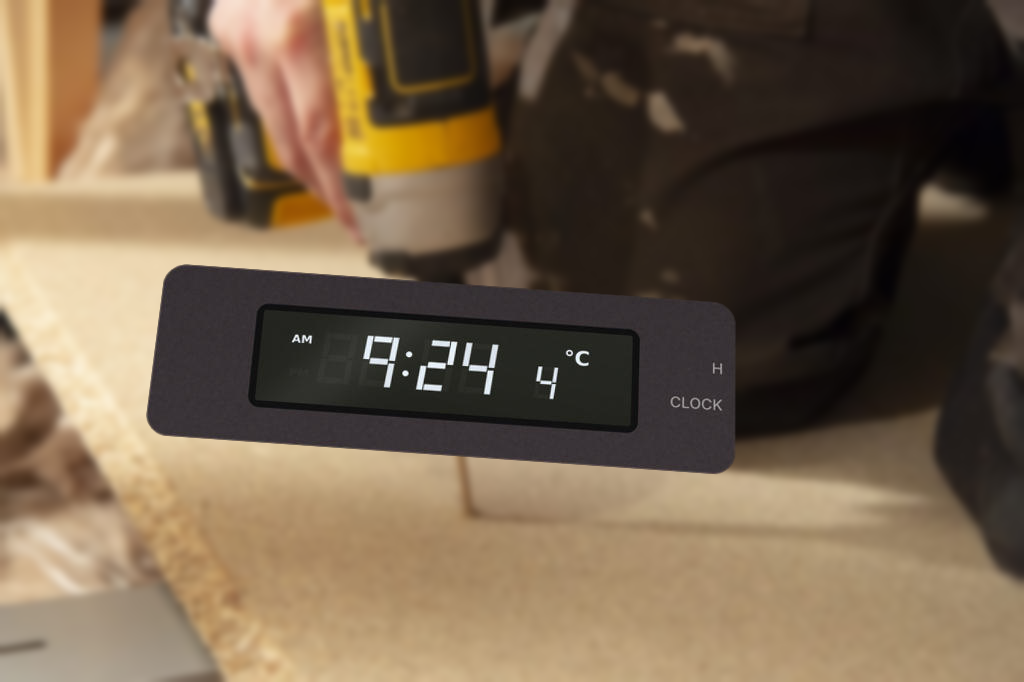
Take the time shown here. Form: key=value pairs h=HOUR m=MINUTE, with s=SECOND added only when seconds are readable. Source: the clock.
h=9 m=24
